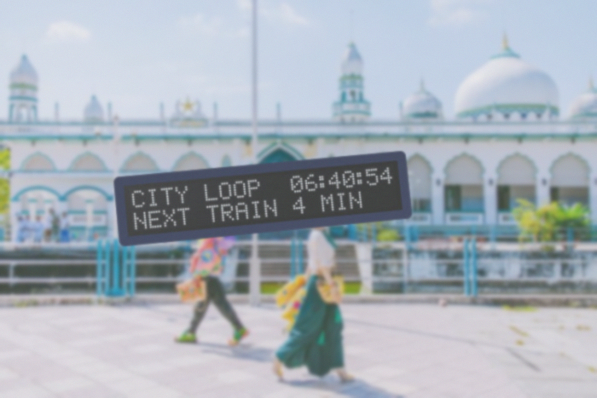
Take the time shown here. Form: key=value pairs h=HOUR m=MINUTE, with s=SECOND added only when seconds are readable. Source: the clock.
h=6 m=40 s=54
